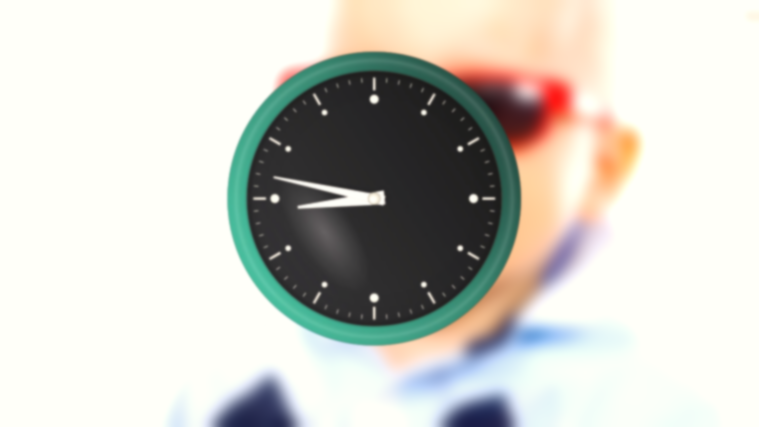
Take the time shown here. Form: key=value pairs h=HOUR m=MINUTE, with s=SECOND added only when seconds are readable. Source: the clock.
h=8 m=47
